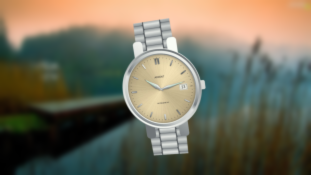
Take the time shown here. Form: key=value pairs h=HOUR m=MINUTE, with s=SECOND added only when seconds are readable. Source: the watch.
h=10 m=13
